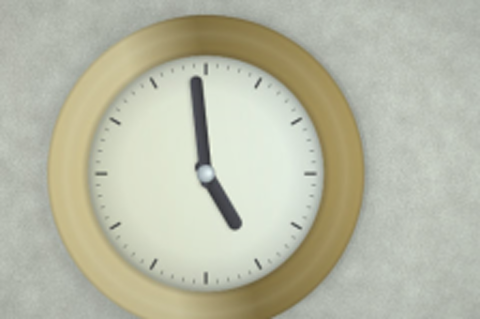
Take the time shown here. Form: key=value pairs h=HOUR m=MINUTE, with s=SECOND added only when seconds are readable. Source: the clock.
h=4 m=59
